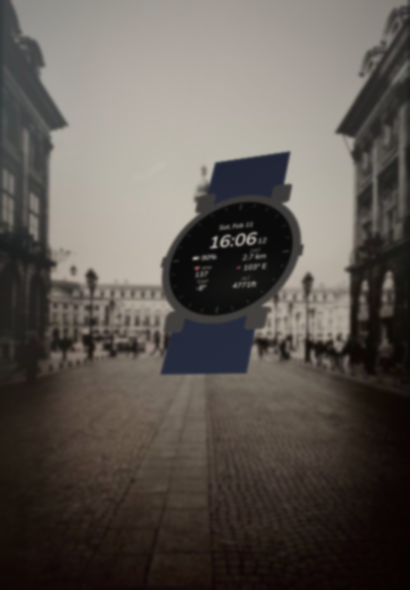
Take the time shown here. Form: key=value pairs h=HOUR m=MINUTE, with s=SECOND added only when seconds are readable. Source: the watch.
h=16 m=6
